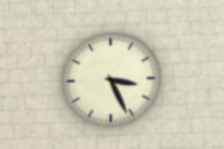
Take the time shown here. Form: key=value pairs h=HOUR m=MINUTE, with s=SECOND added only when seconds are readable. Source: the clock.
h=3 m=26
